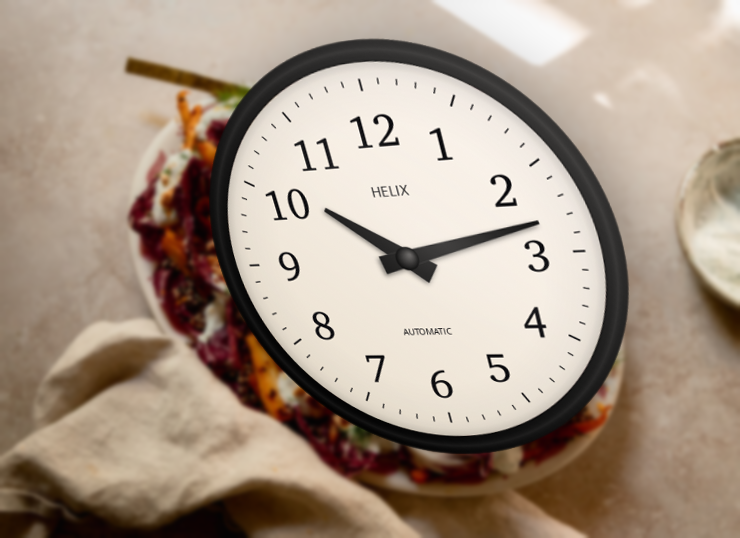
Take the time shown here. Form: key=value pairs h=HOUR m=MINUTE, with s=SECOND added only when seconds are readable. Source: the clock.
h=10 m=13
